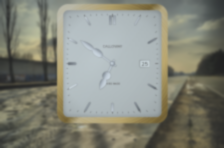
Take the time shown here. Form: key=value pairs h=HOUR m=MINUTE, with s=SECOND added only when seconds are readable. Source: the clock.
h=6 m=51
